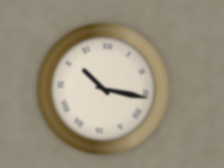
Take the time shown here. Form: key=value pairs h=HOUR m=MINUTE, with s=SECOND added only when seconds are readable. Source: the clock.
h=10 m=16
